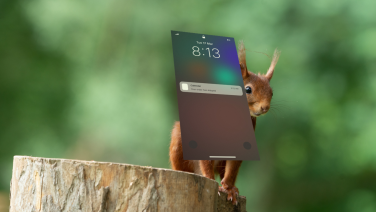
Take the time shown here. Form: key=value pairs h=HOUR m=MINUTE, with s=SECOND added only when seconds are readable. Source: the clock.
h=8 m=13
